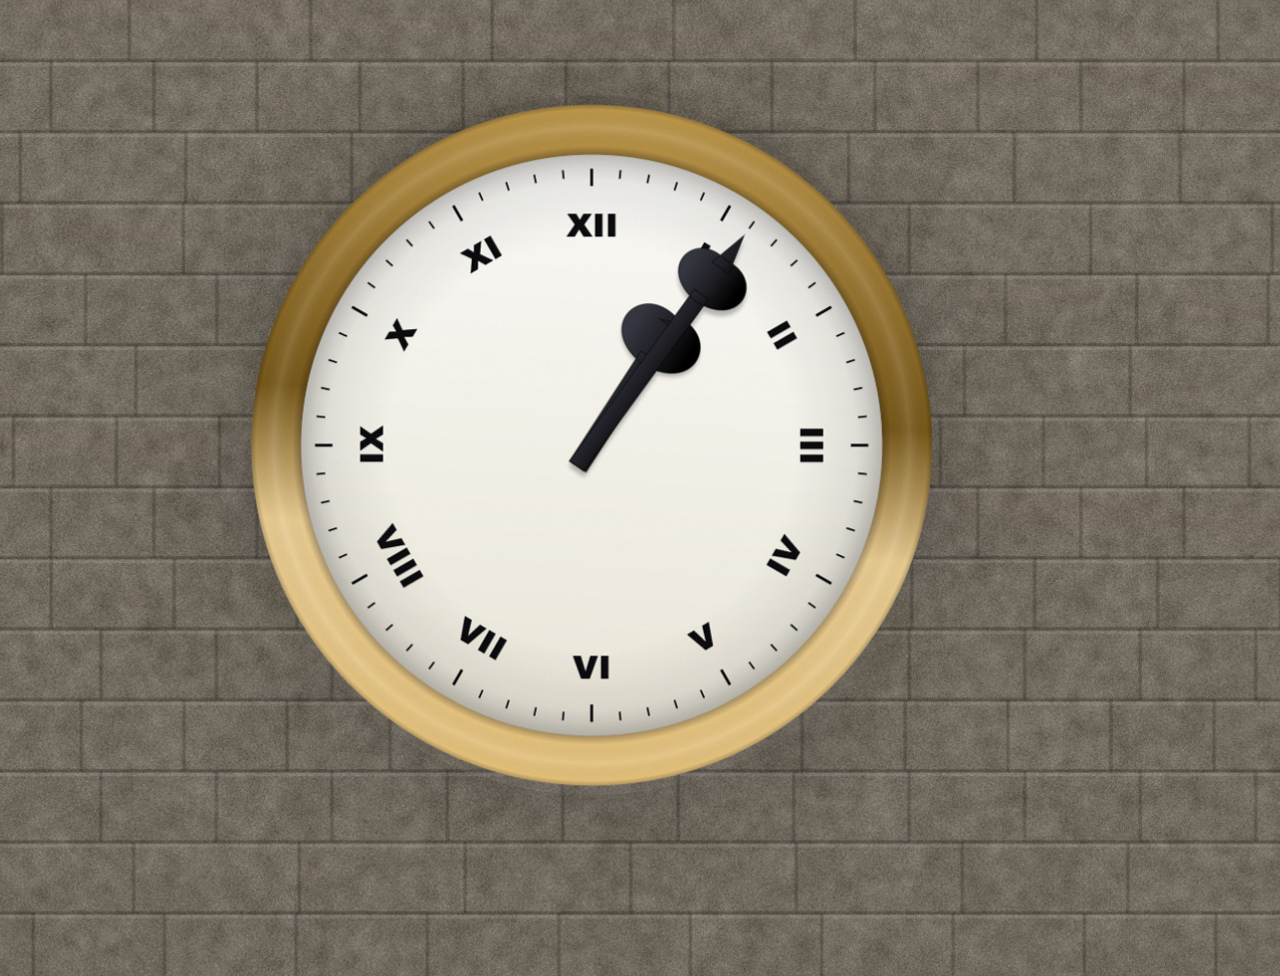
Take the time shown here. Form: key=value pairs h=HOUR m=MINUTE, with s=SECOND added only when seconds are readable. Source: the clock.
h=1 m=6
